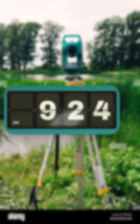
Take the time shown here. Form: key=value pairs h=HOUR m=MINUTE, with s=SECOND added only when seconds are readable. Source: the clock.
h=9 m=24
